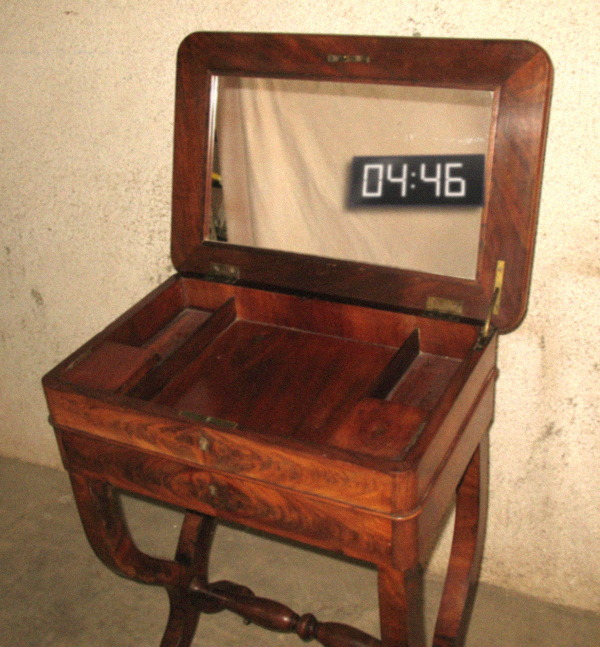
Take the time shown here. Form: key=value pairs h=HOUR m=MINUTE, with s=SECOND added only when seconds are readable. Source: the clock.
h=4 m=46
